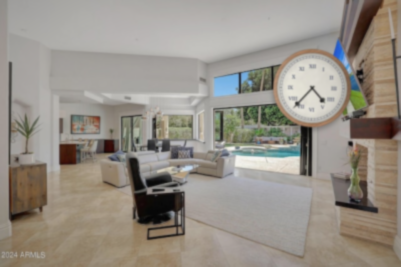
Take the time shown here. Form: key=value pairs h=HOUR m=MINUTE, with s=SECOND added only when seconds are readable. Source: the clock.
h=4 m=37
